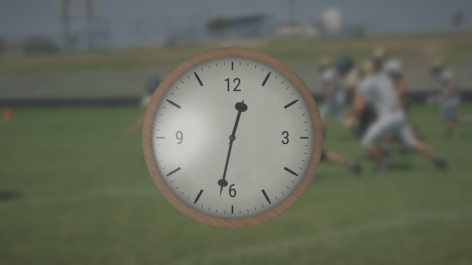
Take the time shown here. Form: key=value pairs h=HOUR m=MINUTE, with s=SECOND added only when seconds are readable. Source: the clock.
h=12 m=32
